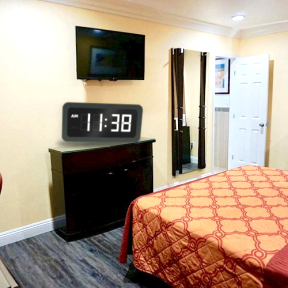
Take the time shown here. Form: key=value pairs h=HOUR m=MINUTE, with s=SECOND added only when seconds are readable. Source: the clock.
h=11 m=38
